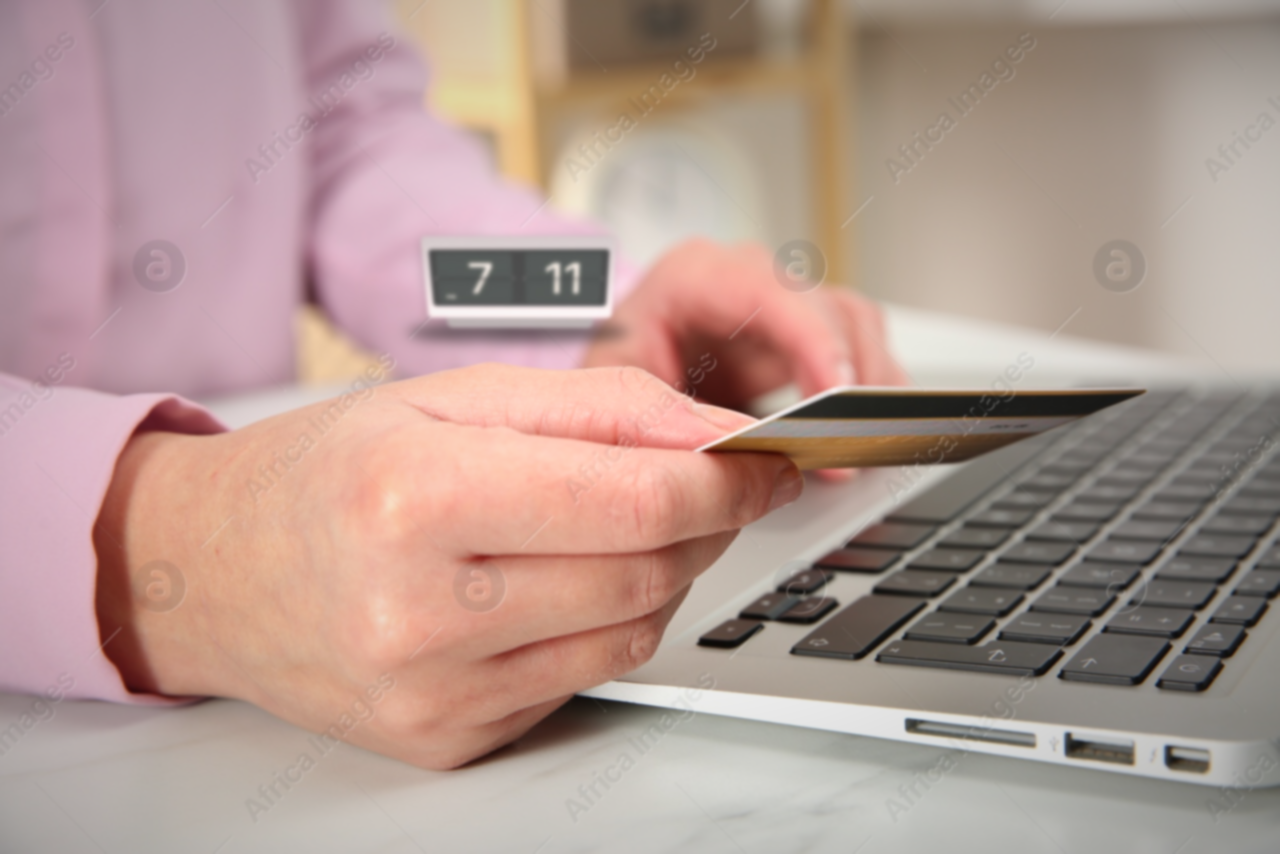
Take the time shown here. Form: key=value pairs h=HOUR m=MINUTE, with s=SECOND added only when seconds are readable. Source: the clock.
h=7 m=11
